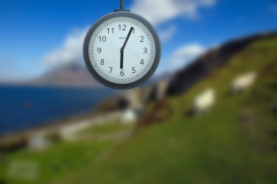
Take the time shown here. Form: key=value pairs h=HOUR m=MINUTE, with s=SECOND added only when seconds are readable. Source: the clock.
h=6 m=4
